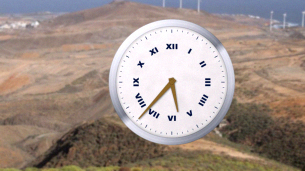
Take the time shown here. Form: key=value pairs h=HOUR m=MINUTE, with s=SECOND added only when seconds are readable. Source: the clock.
h=5 m=37
